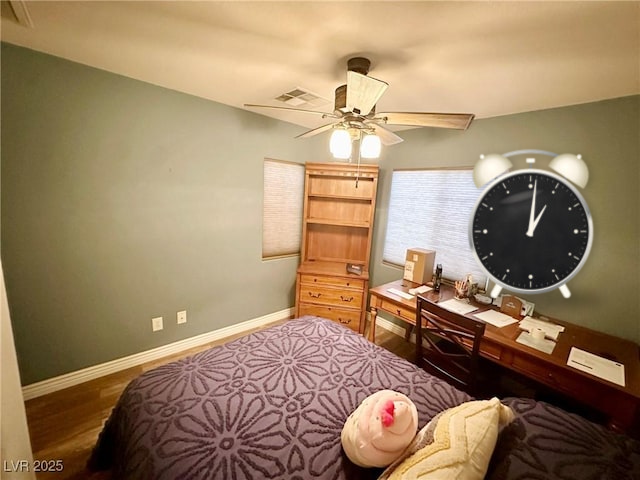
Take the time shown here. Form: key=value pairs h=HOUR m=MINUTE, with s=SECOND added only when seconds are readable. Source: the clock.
h=1 m=1
